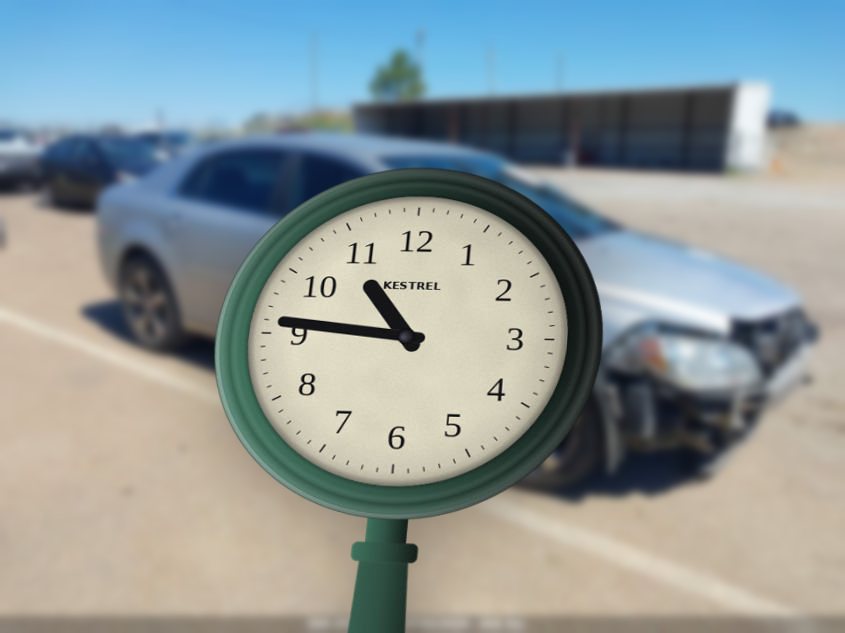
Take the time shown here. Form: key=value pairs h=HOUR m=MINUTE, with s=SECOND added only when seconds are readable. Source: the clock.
h=10 m=46
